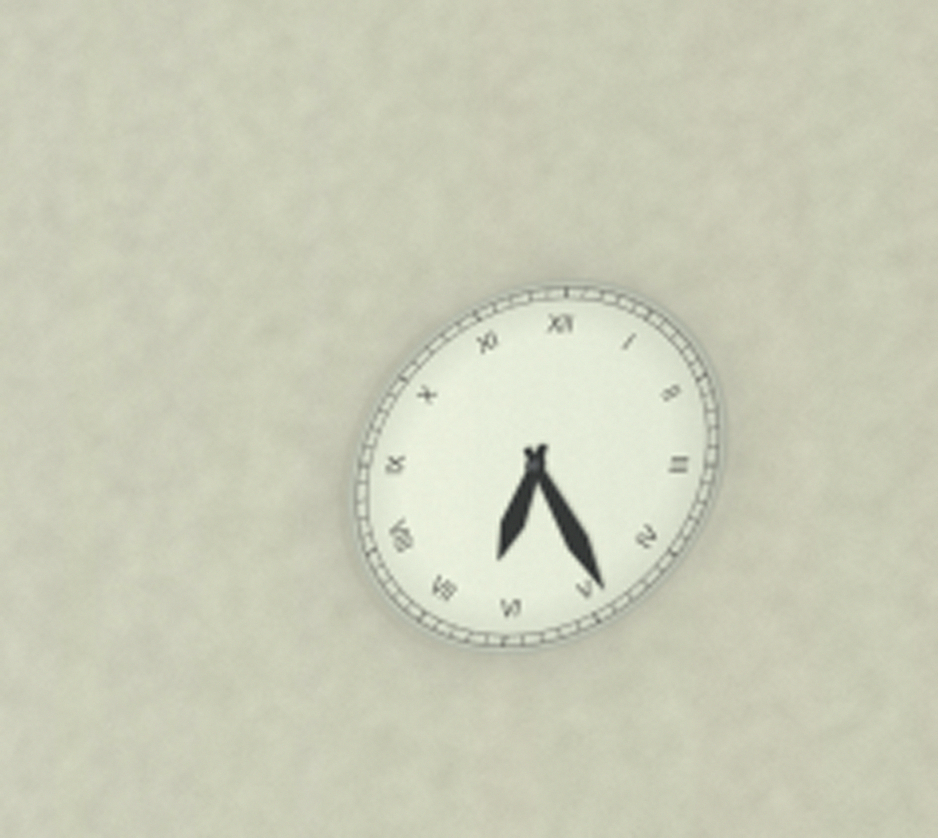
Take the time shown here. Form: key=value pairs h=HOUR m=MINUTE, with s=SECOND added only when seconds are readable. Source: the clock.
h=6 m=24
